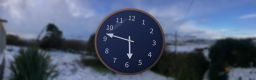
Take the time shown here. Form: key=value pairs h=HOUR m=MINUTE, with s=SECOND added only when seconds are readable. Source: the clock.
h=5 m=47
